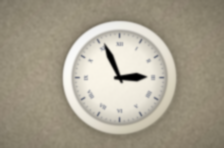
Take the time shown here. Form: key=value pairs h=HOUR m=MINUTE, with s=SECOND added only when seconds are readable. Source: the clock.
h=2 m=56
